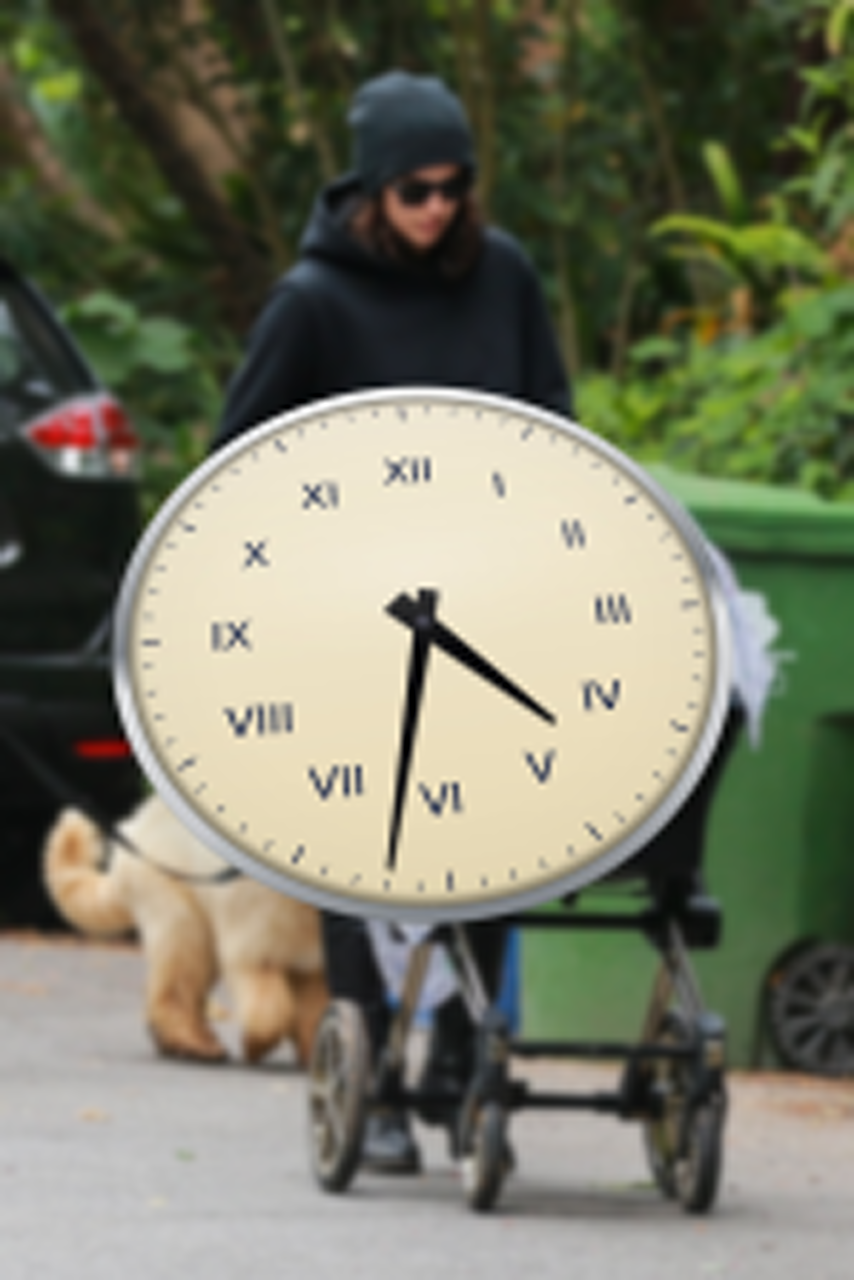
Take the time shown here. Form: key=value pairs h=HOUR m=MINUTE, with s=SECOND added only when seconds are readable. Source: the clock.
h=4 m=32
